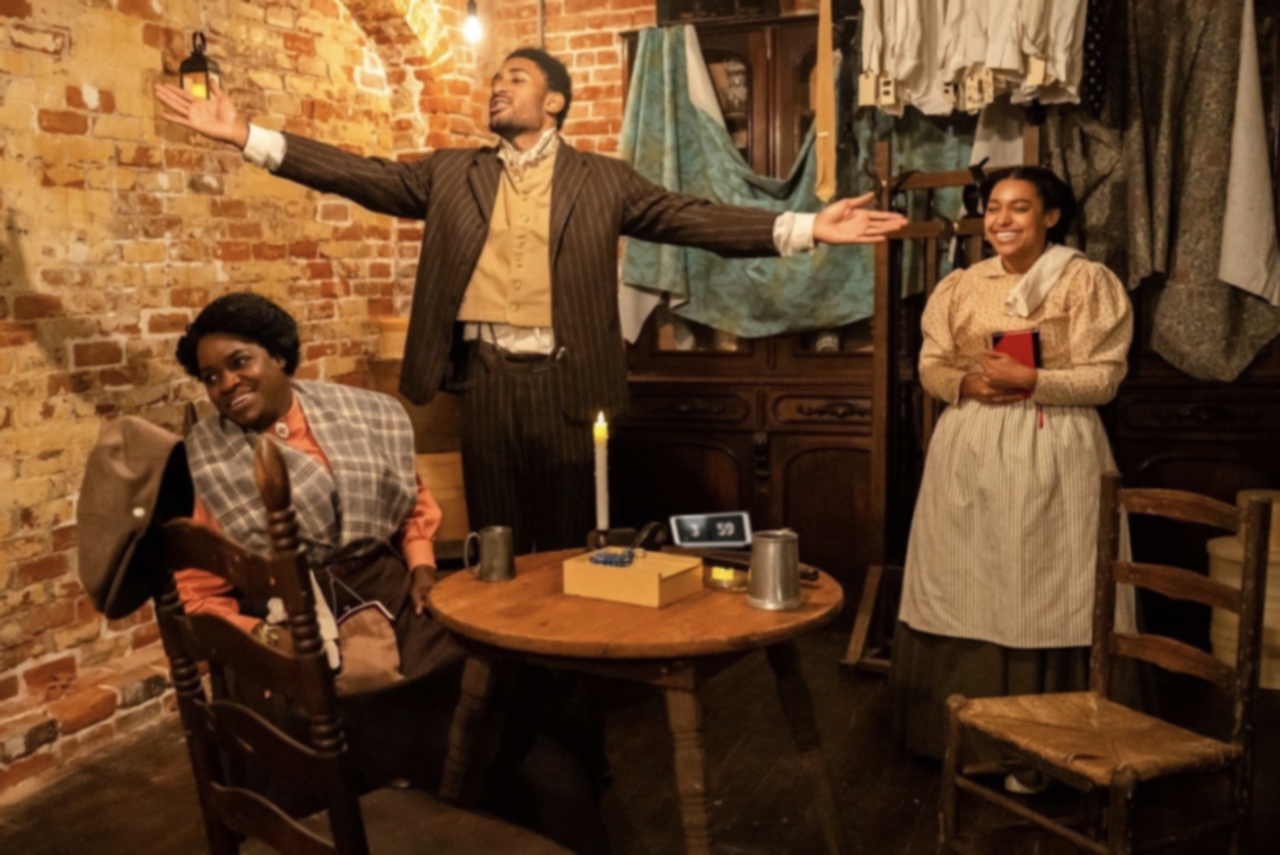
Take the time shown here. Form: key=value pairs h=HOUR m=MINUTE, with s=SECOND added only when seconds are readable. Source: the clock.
h=3 m=59
